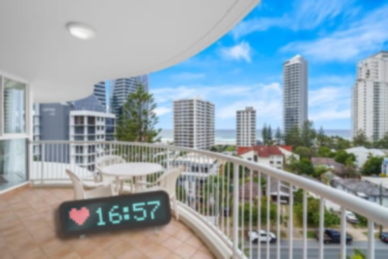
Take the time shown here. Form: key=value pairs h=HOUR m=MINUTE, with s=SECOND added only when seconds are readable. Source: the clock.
h=16 m=57
